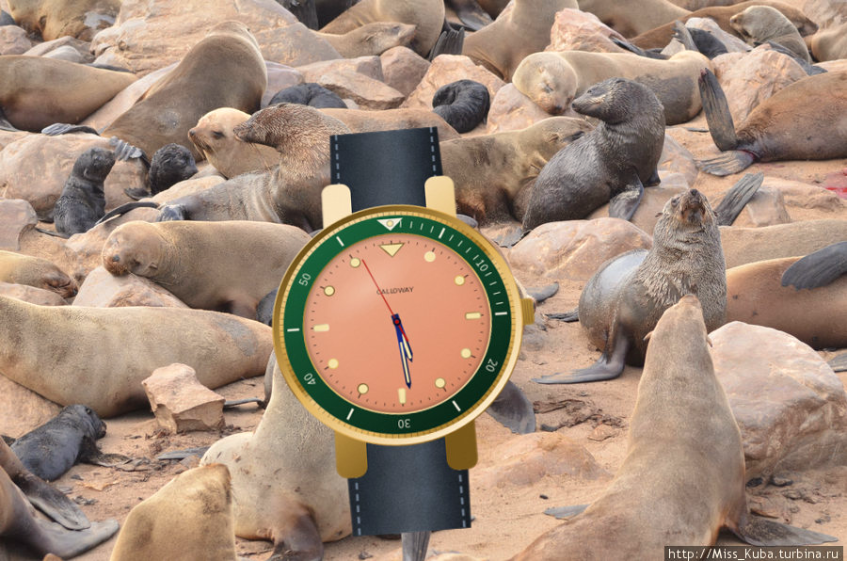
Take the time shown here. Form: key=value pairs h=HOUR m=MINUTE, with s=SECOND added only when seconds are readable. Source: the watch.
h=5 m=28 s=56
